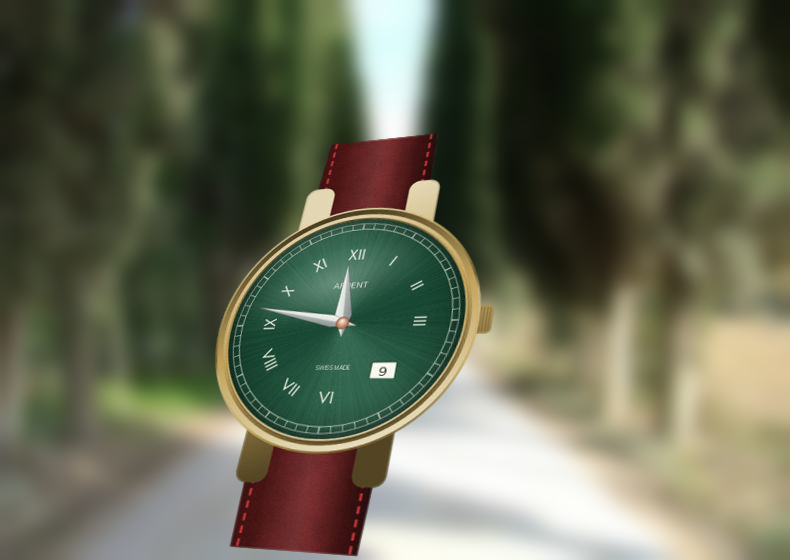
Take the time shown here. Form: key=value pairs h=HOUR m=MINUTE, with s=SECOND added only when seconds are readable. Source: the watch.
h=11 m=47
